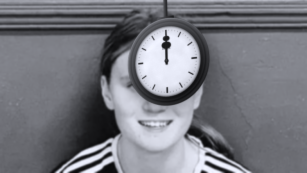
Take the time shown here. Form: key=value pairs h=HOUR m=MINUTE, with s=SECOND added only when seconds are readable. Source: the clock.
h=12 m=0
